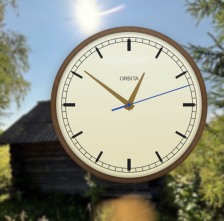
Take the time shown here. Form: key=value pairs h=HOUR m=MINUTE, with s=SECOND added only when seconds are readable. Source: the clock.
h=12 m=51 s=12
